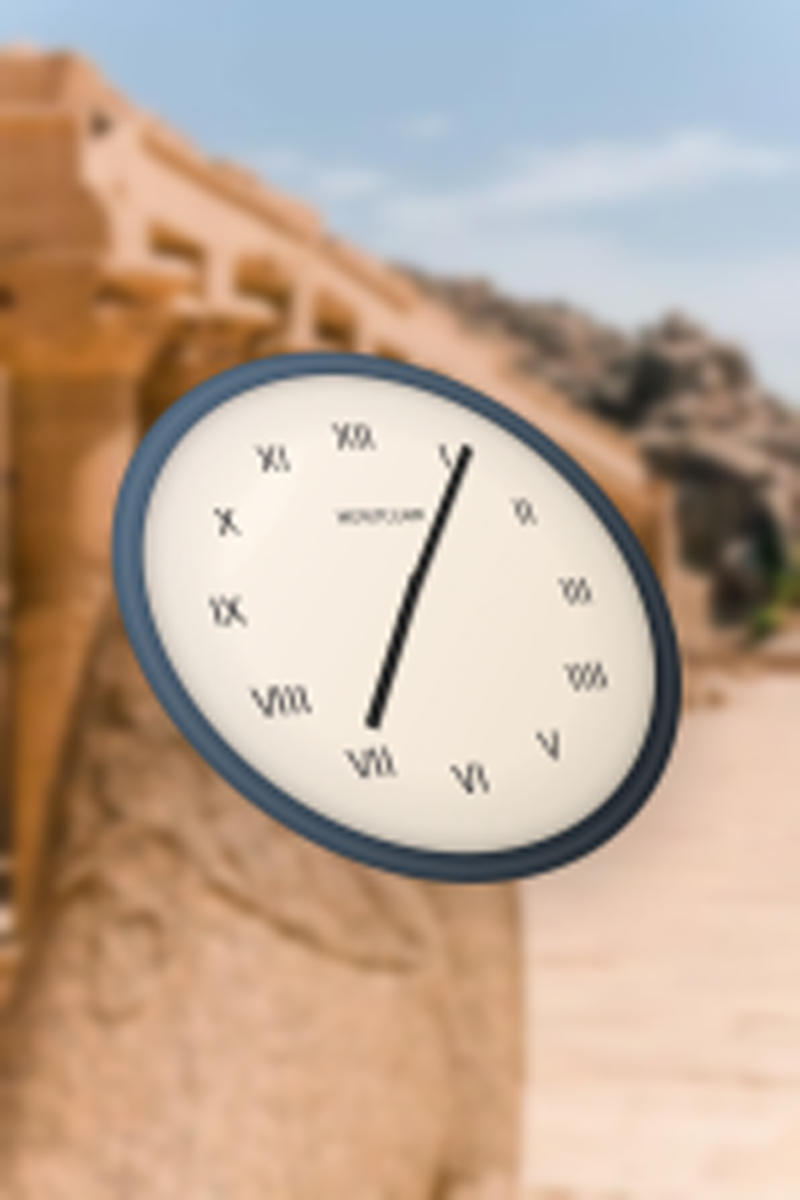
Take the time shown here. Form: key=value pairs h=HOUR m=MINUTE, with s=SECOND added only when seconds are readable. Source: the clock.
h=7 m=6
